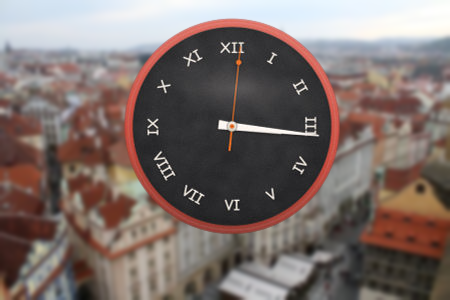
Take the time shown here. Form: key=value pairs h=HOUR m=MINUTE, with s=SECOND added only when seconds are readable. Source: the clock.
h=3 m=16 s=1
